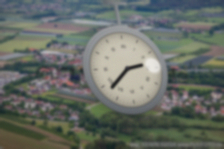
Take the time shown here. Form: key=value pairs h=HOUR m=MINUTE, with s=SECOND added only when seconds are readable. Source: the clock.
h=2 m=38
